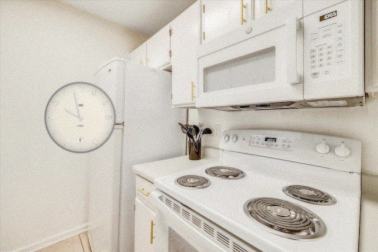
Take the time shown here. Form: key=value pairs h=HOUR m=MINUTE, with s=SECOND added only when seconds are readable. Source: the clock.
h=9 m=58
